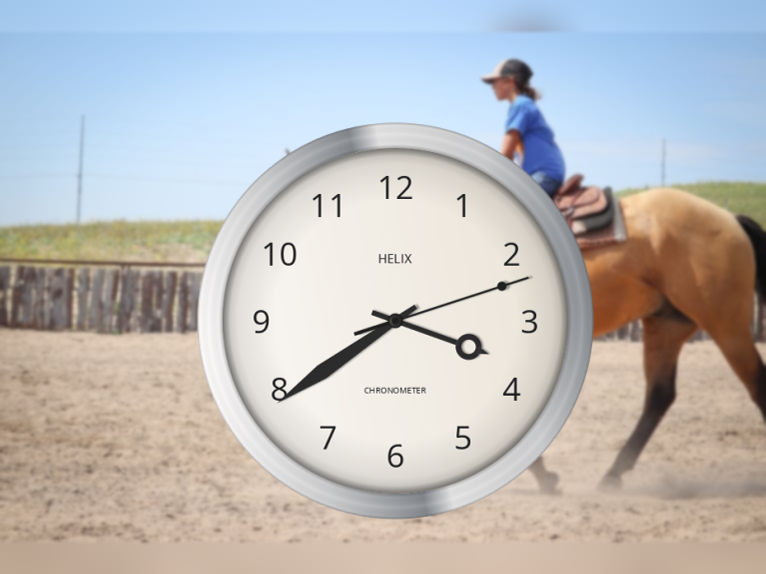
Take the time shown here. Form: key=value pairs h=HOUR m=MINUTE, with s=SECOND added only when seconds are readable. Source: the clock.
h=3 m=39 s=12
